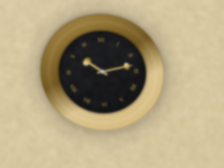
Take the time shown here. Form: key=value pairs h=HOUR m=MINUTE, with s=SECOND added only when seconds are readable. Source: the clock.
h=10 m=13
